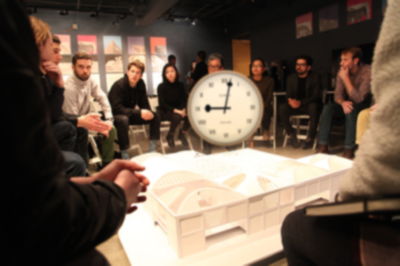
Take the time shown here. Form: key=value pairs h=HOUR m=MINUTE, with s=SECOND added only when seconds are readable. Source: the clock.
h=9 m=2
